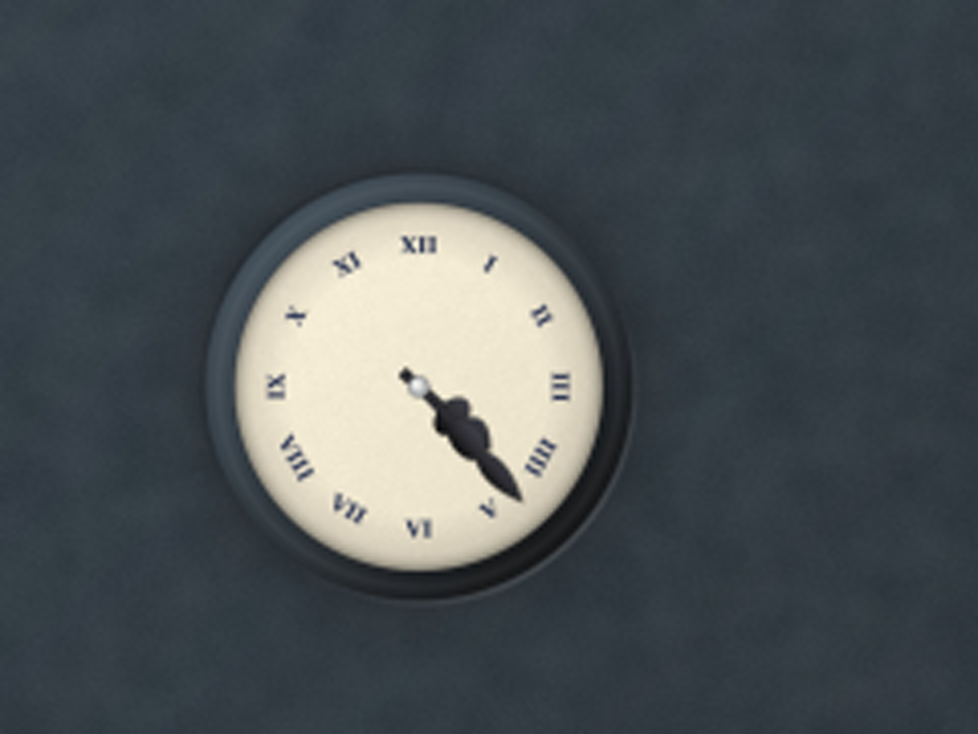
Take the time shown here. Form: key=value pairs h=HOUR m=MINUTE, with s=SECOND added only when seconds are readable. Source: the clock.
h=4 m=23
